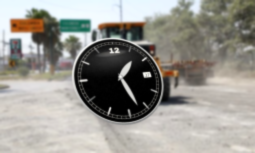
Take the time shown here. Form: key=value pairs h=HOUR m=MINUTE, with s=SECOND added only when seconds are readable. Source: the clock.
h=1 m=27
